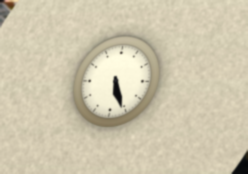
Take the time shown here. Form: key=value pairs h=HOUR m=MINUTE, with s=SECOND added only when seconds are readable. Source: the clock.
h=5 m=26
